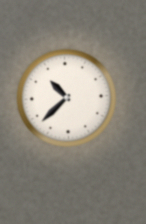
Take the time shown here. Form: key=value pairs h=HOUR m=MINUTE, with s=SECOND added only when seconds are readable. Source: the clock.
h=10 m=38
